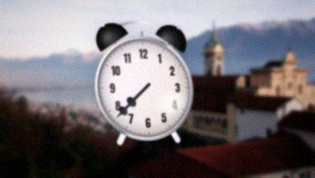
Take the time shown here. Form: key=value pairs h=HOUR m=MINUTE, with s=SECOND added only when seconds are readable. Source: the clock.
h=7 m=38
